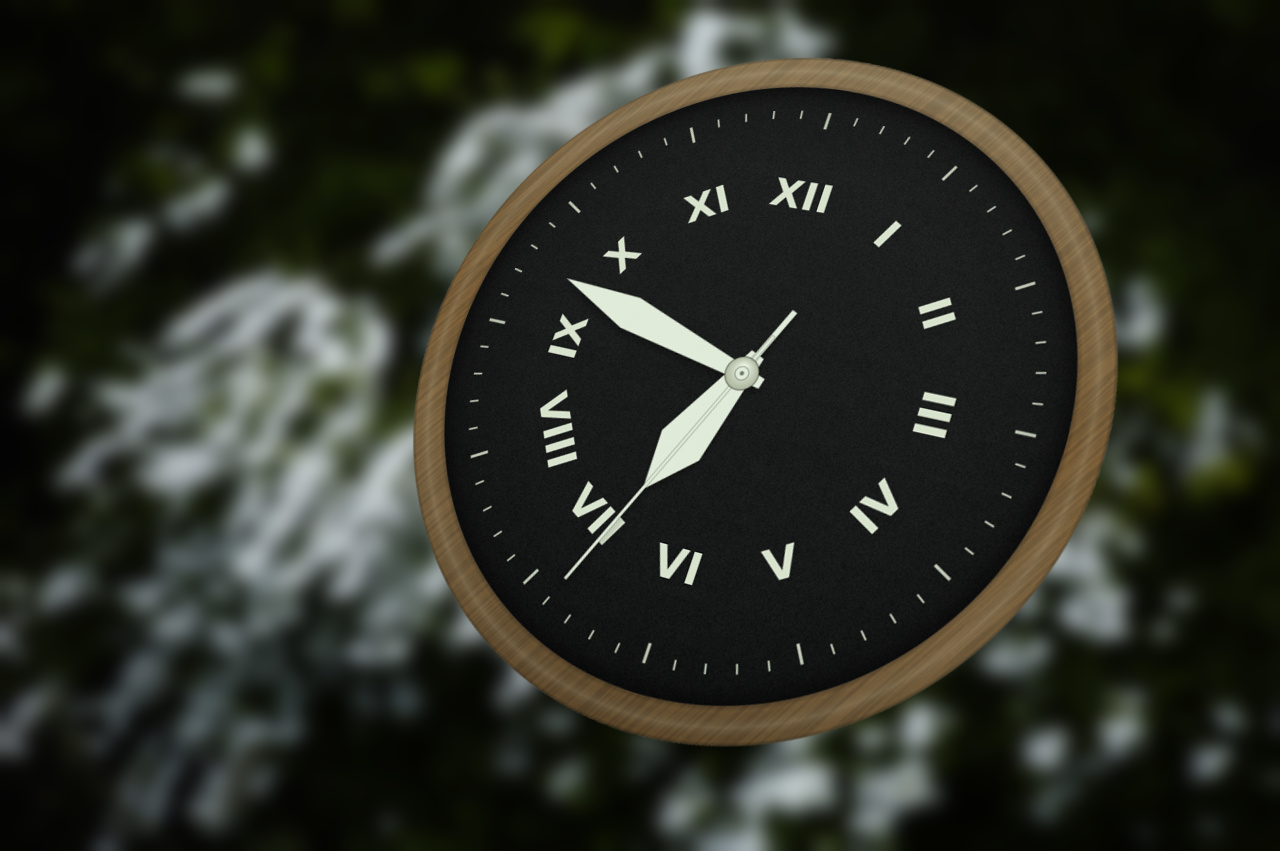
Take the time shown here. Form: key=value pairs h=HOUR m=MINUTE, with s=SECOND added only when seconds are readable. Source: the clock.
h=6 m=47 s=34
